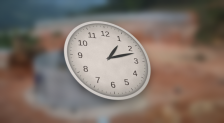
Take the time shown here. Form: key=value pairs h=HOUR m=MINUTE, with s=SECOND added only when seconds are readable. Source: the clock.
h=1 m=12
